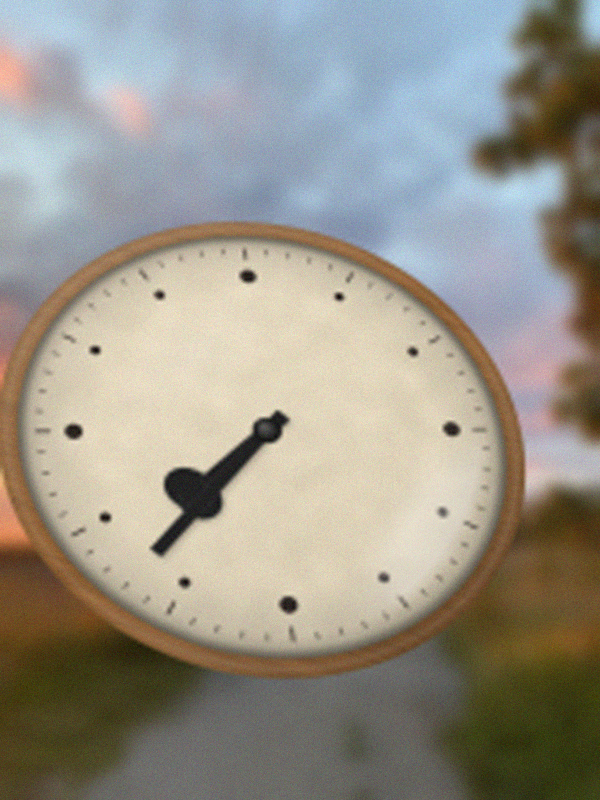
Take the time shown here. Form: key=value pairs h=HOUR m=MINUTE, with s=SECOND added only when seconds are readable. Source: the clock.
h=7 m=37
